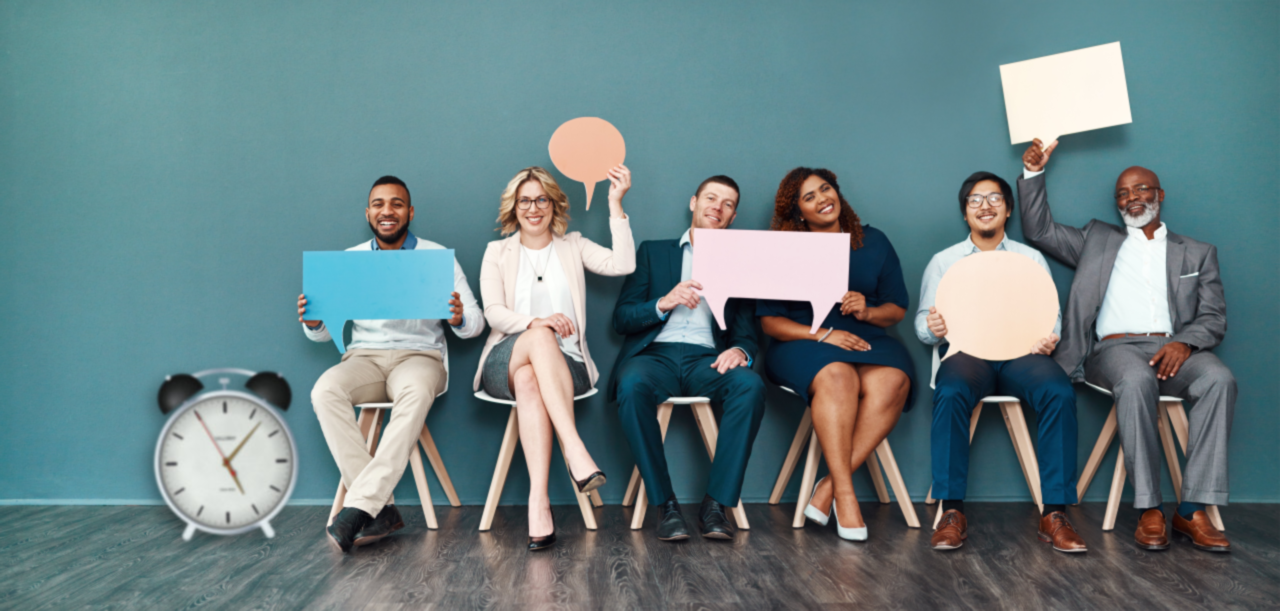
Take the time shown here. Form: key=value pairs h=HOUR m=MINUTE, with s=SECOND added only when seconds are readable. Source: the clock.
h=5 m=6 s=55
